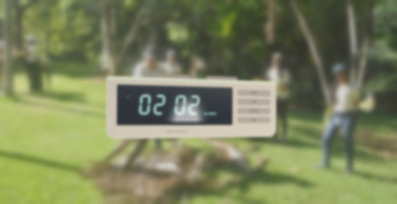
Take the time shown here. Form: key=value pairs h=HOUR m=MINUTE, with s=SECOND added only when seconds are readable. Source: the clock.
h=2 m=2
